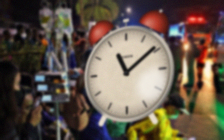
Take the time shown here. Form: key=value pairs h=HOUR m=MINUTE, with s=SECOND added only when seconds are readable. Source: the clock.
h=11 m=9
